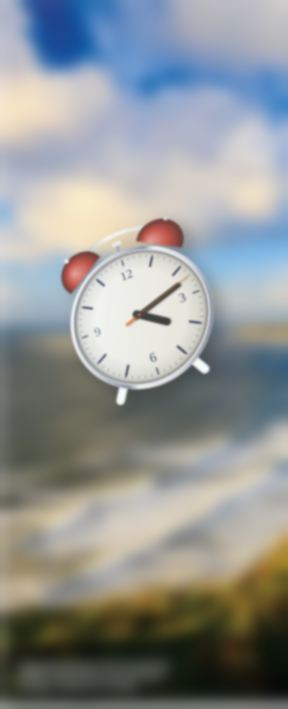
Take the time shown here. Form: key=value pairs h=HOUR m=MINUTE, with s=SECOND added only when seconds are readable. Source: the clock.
h=4 m=12 s=12
